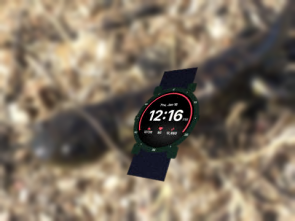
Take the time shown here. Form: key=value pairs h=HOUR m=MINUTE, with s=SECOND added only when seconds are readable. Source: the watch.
h=12 m=16
